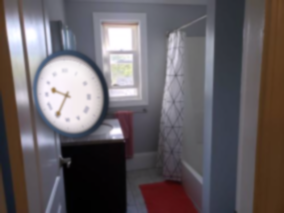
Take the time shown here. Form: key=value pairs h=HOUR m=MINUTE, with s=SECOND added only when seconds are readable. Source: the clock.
h=9 m=35
